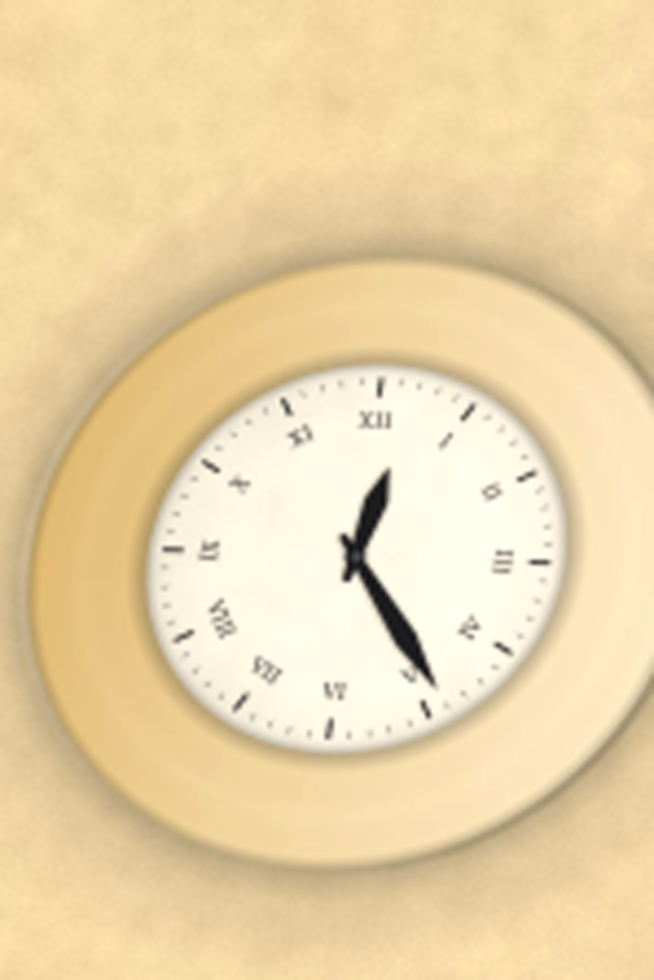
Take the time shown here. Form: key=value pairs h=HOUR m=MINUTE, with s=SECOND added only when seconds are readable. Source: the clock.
h=12 m=24
